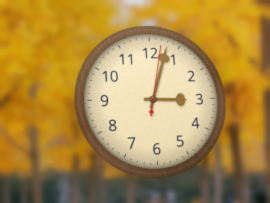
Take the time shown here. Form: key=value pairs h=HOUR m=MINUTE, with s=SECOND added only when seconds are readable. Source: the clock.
h=3 m=3 s=2
